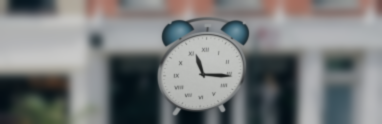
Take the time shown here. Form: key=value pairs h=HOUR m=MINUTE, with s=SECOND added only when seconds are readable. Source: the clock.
h=11 m=16
